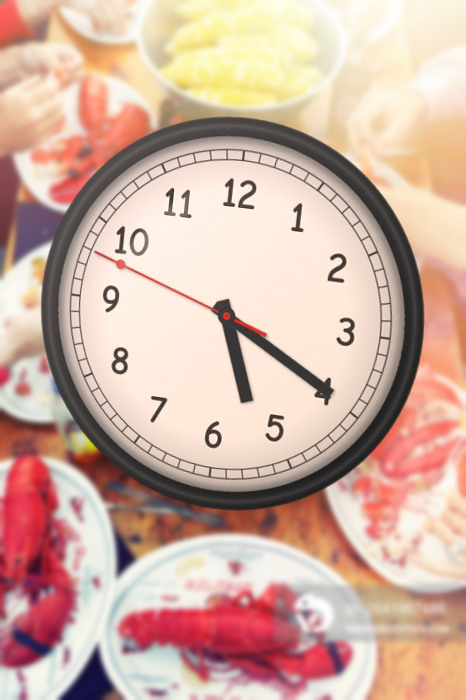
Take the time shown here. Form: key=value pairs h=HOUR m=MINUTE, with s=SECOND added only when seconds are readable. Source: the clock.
h=5 m=19 s=48
